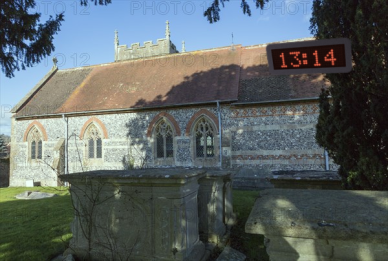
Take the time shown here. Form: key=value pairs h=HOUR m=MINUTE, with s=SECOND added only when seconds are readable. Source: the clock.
h=13 m=14
